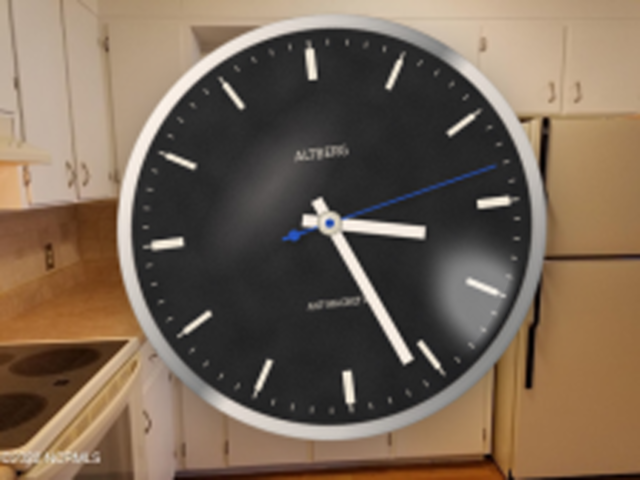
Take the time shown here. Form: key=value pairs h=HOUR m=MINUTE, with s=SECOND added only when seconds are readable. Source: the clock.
h=3 m=26 s=13
